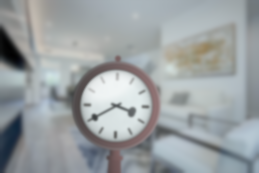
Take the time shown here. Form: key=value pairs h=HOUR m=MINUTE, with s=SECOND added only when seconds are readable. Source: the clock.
h=3 m=40
